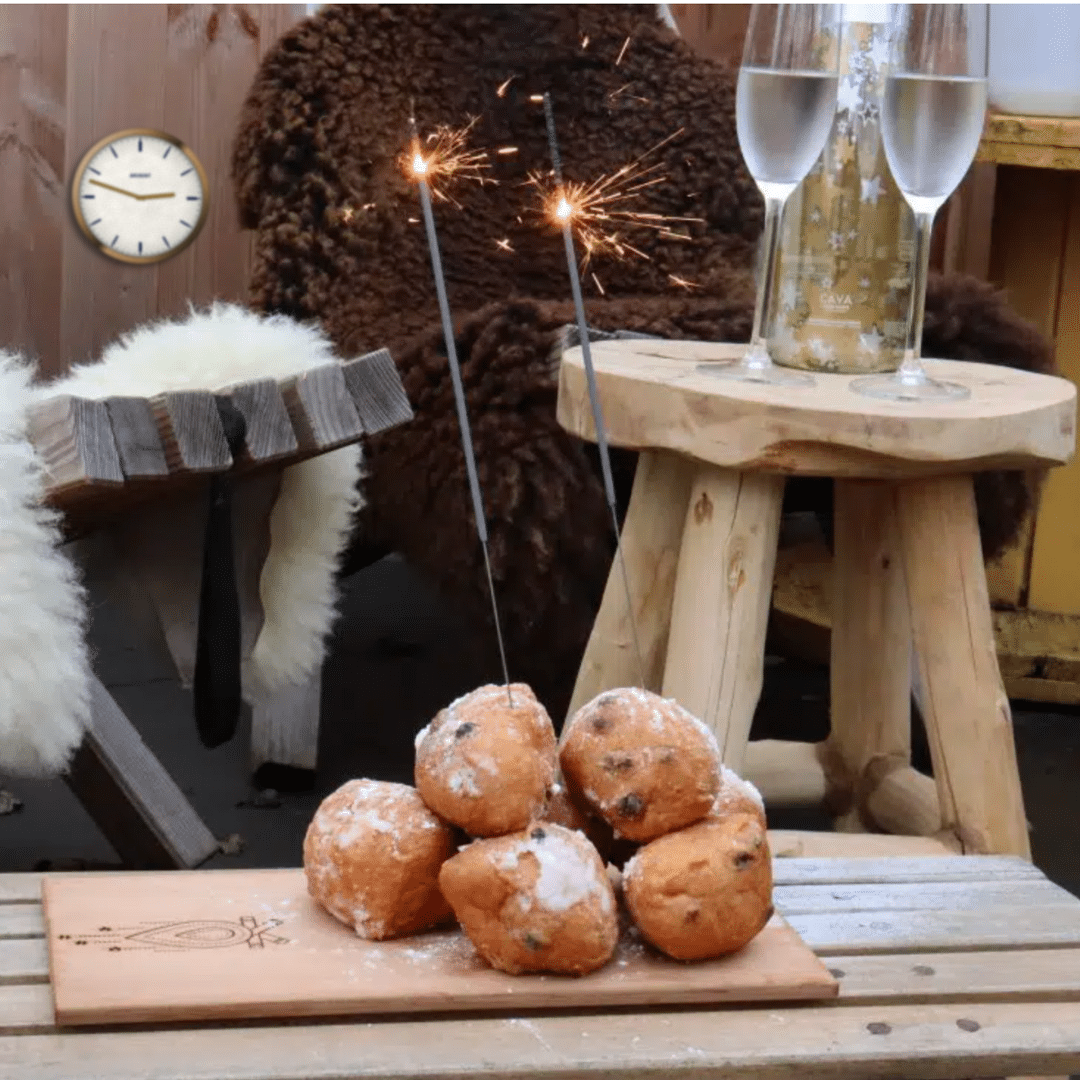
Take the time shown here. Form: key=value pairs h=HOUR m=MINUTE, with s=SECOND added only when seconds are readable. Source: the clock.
h=2 m=48
